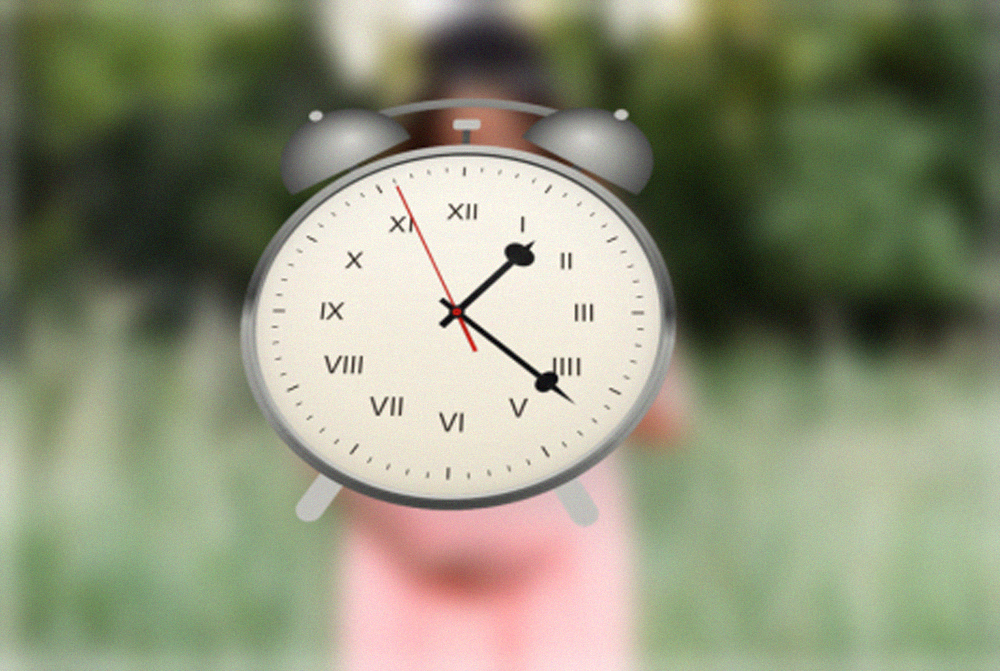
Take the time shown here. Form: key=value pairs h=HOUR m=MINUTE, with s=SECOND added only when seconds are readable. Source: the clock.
h=1 m=21 s=56
